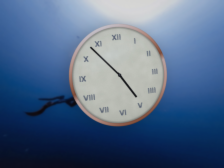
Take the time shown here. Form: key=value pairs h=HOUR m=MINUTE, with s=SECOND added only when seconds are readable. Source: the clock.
h=4 m=53
